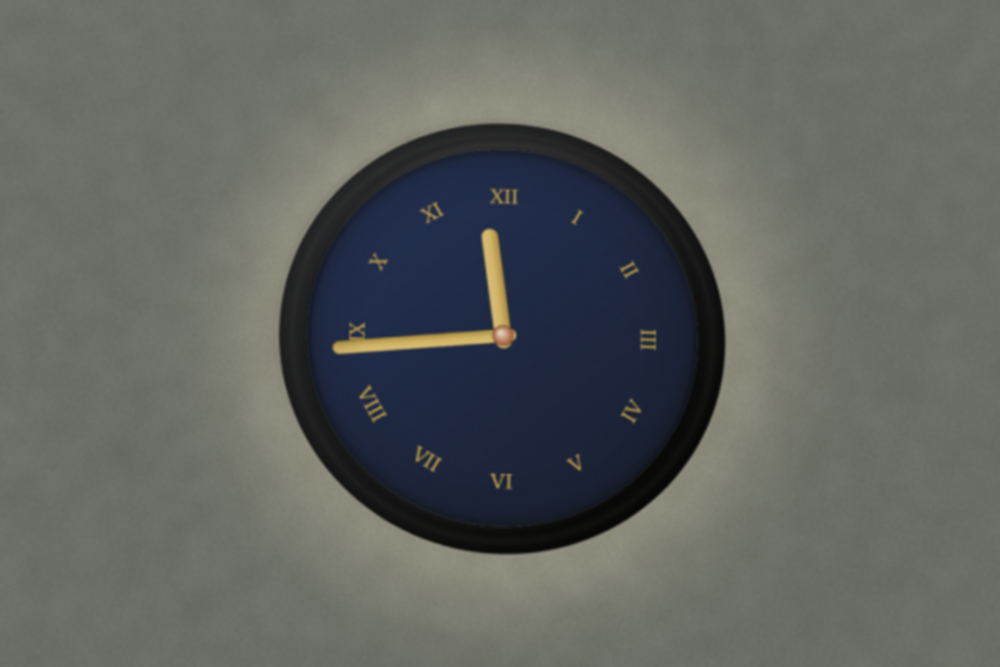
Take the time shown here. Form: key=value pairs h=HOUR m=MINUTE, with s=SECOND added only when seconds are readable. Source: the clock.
h=11 m=44
